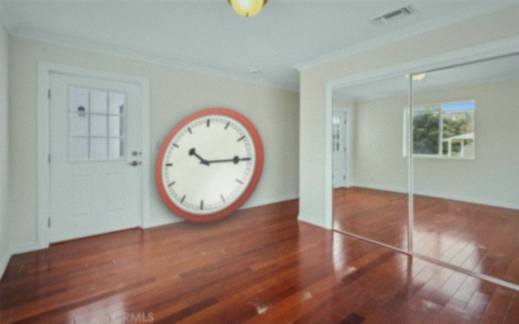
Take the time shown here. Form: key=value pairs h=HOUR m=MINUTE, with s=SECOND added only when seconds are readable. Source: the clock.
h=10 m=15
